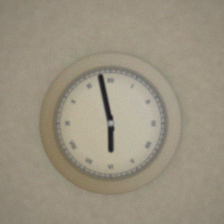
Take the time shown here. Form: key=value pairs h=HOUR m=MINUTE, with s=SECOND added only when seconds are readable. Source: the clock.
h=5 m=58
